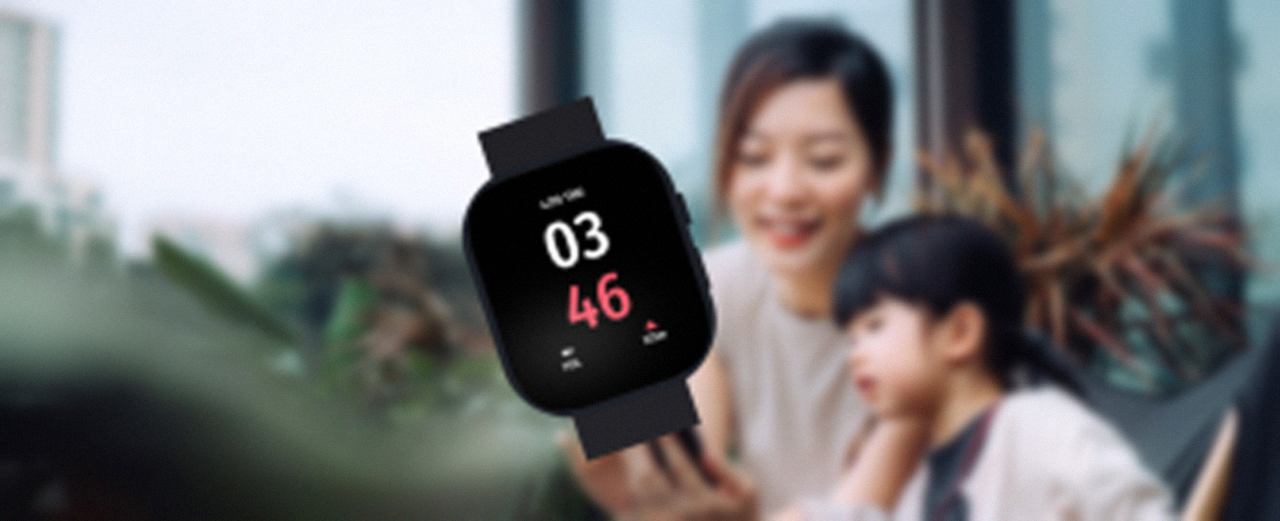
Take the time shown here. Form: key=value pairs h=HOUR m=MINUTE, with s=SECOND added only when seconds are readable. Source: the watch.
h=3 m=46
